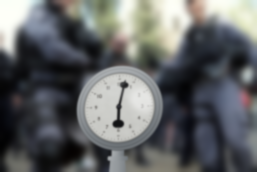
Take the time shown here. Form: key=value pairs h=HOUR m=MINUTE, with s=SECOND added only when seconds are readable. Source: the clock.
h=6 m=2
